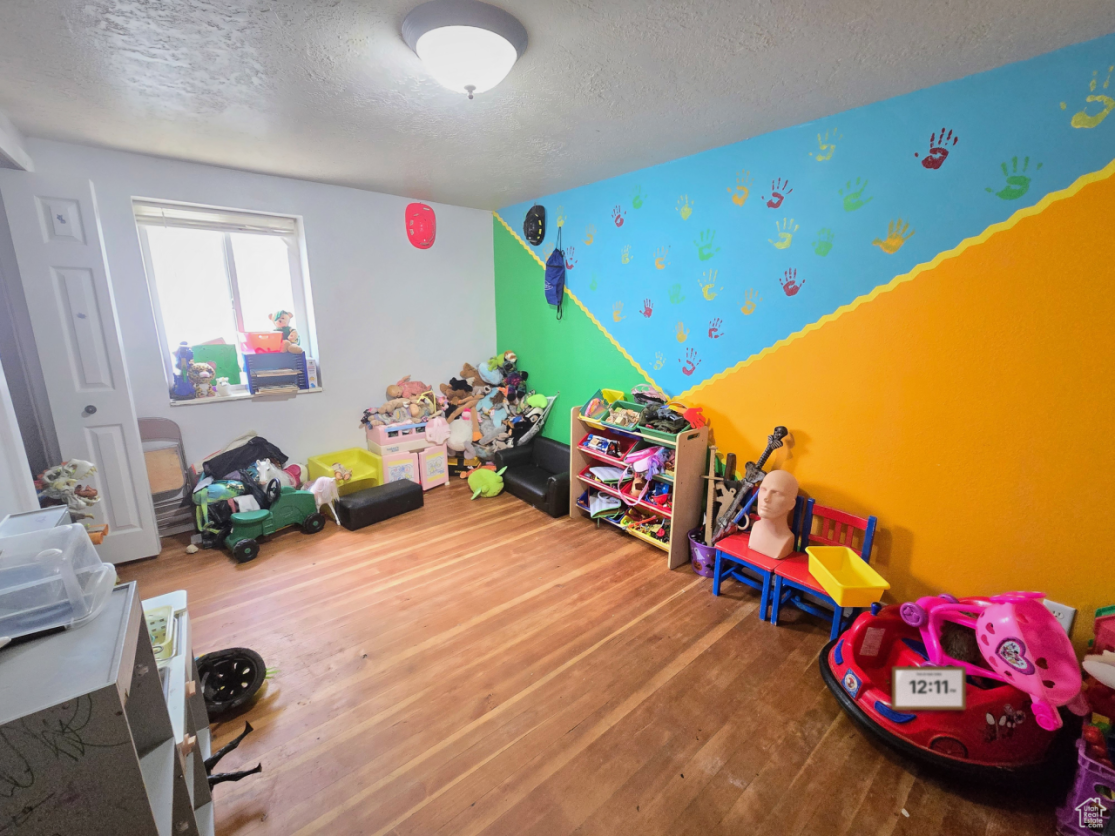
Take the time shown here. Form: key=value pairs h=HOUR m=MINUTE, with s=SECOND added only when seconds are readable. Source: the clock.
h=12 m=11
